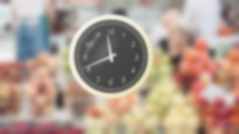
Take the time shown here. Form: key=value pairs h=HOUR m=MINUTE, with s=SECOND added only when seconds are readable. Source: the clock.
h=11 m=41
